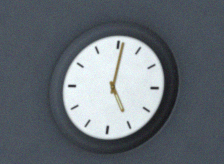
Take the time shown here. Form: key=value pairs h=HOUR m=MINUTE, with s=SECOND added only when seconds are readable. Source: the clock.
h=5 m=1
